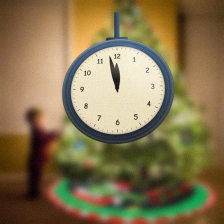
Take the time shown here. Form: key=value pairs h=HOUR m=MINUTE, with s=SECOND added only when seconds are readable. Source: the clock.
h=11 m=58
